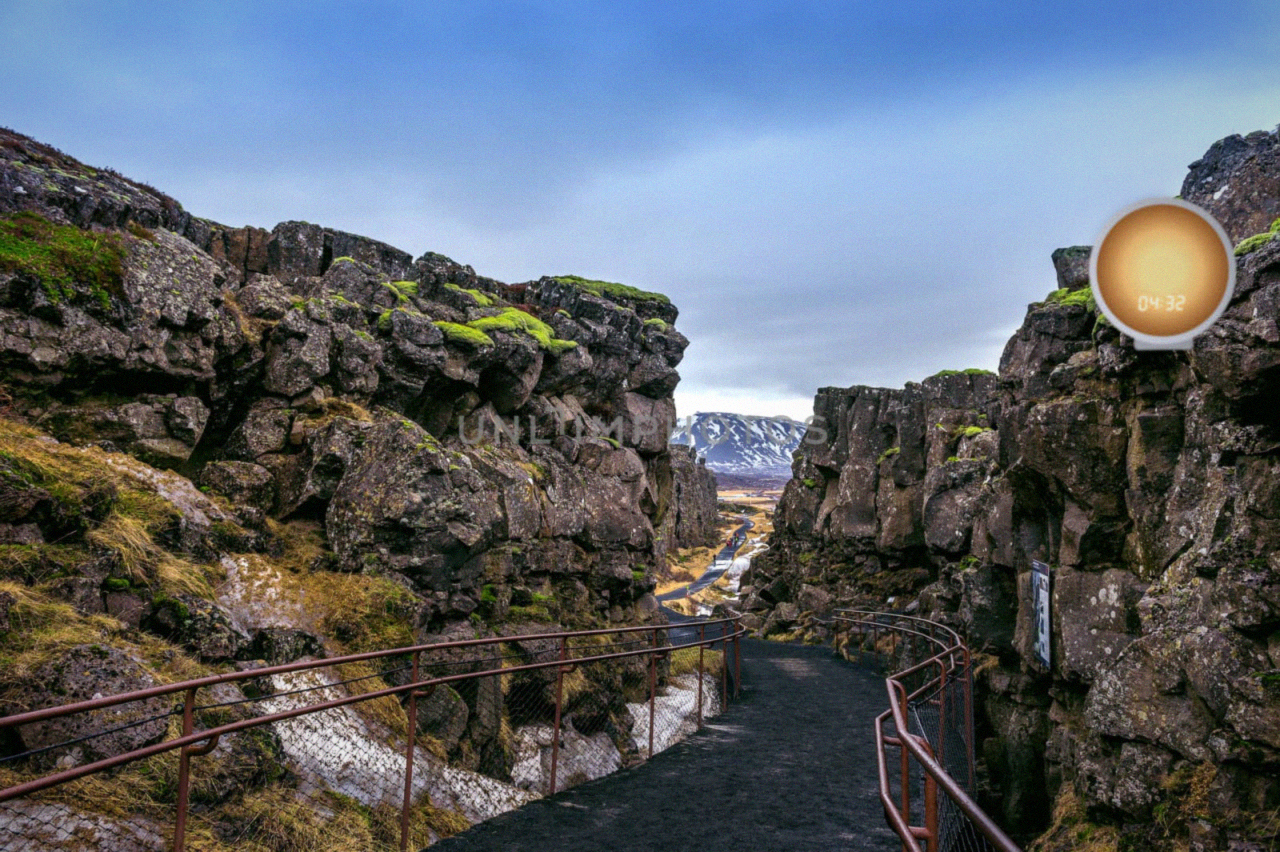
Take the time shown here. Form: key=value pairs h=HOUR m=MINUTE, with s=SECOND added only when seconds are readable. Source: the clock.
h=4 m=32
